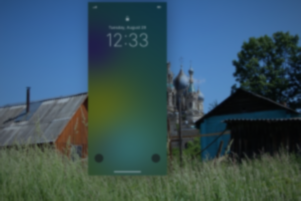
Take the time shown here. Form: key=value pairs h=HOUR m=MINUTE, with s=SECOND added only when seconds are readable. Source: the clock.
h=12 m=33
